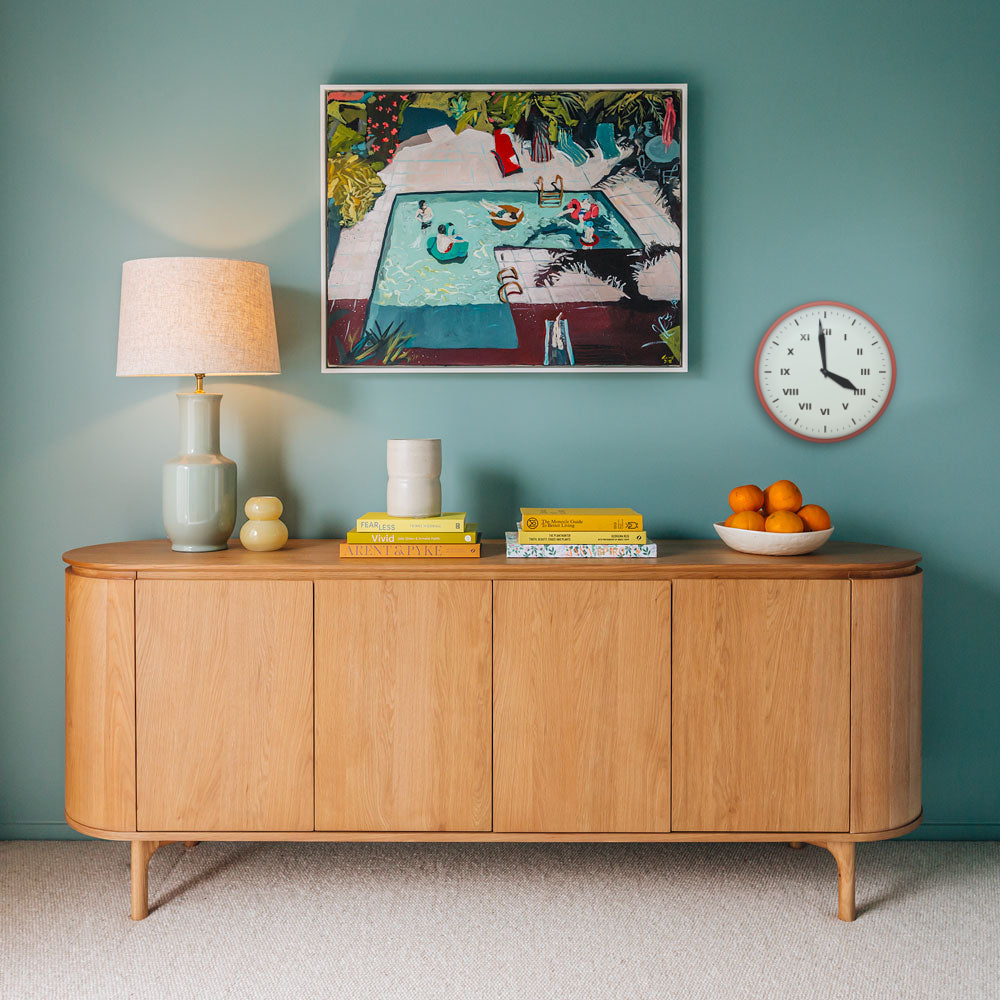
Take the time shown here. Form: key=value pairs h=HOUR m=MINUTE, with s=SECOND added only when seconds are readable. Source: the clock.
h=3 m=59
